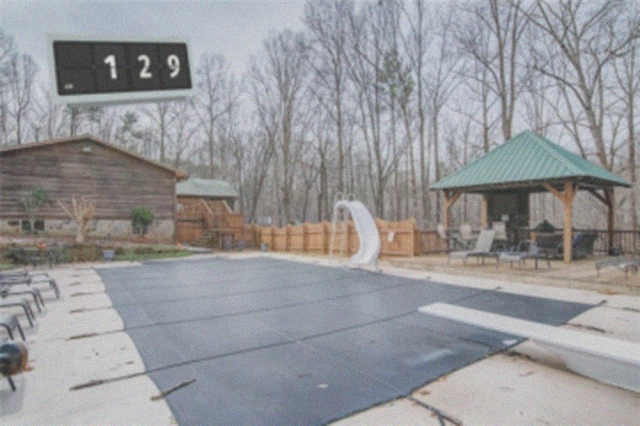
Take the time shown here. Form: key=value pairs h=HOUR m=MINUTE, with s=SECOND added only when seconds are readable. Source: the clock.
h=1 m=29
